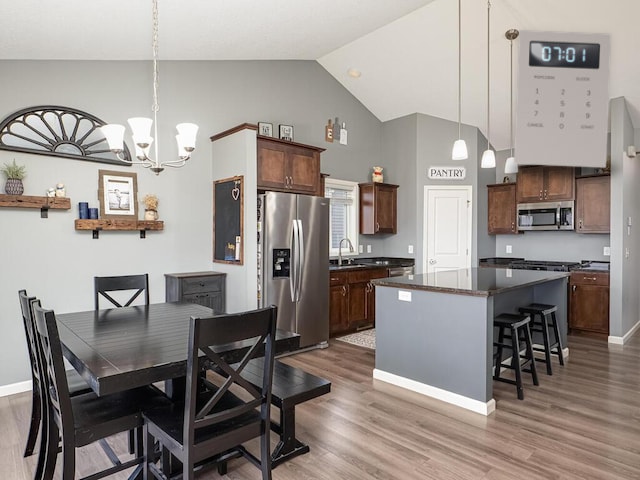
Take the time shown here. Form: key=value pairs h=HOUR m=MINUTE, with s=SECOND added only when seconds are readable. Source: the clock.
h=7 m=1
